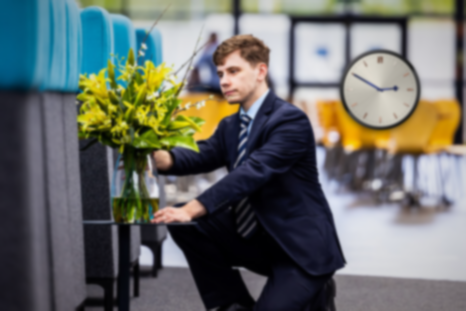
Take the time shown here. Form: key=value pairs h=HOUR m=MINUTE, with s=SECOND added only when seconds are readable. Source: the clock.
h=2 m=50
